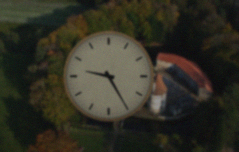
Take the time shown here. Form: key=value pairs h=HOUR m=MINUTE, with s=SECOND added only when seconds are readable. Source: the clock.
h=9 m=25
